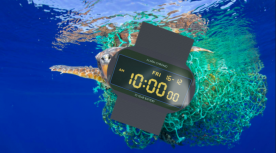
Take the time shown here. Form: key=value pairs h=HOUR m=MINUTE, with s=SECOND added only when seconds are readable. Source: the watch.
h=10 m=0 s=0
